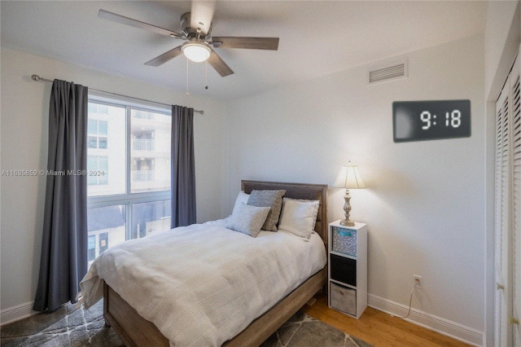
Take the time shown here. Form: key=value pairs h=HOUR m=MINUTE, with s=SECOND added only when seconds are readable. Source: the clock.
h=9 m=18
